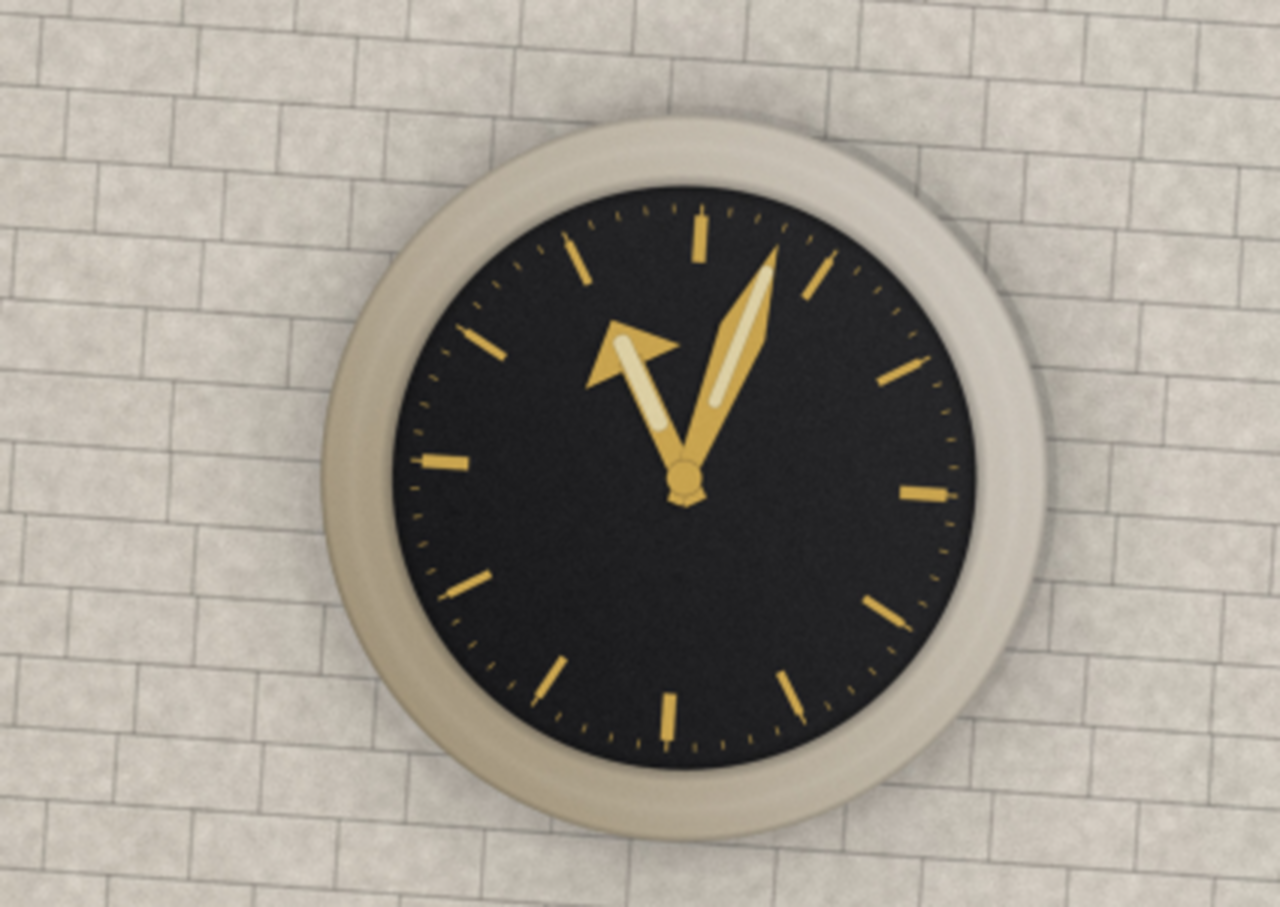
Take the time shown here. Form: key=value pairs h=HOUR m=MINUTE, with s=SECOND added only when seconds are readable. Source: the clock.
h=11 m=3
